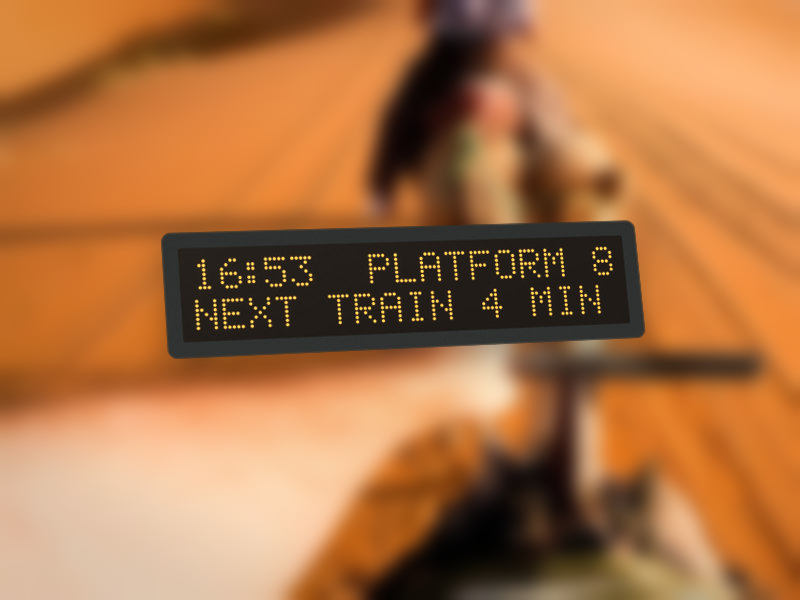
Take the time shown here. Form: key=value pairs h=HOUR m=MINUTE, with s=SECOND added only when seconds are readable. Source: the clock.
h=16 m=53
